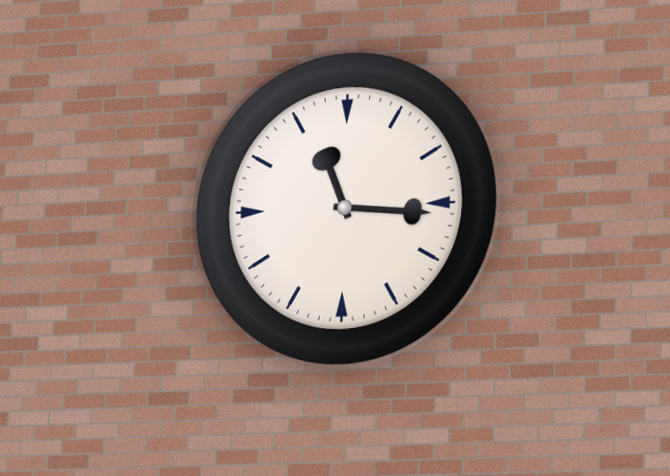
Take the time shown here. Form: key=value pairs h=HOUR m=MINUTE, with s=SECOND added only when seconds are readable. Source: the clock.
h=11 m=16
